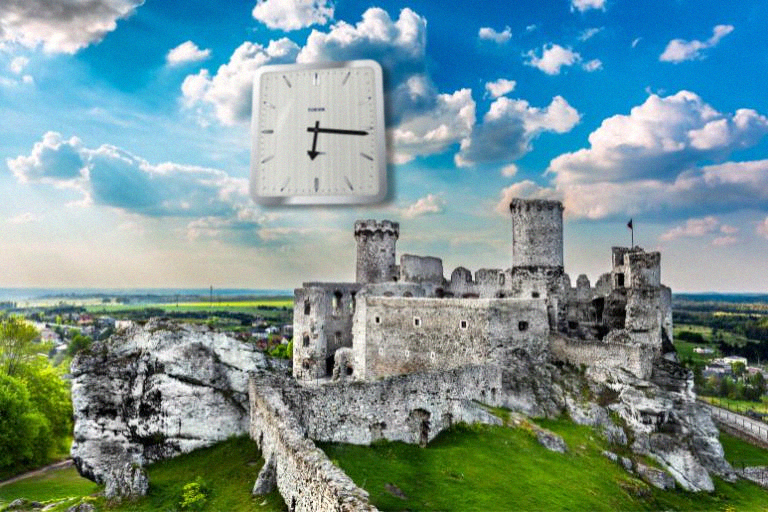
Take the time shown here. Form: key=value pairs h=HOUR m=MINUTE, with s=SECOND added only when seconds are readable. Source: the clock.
h=6 m=16
